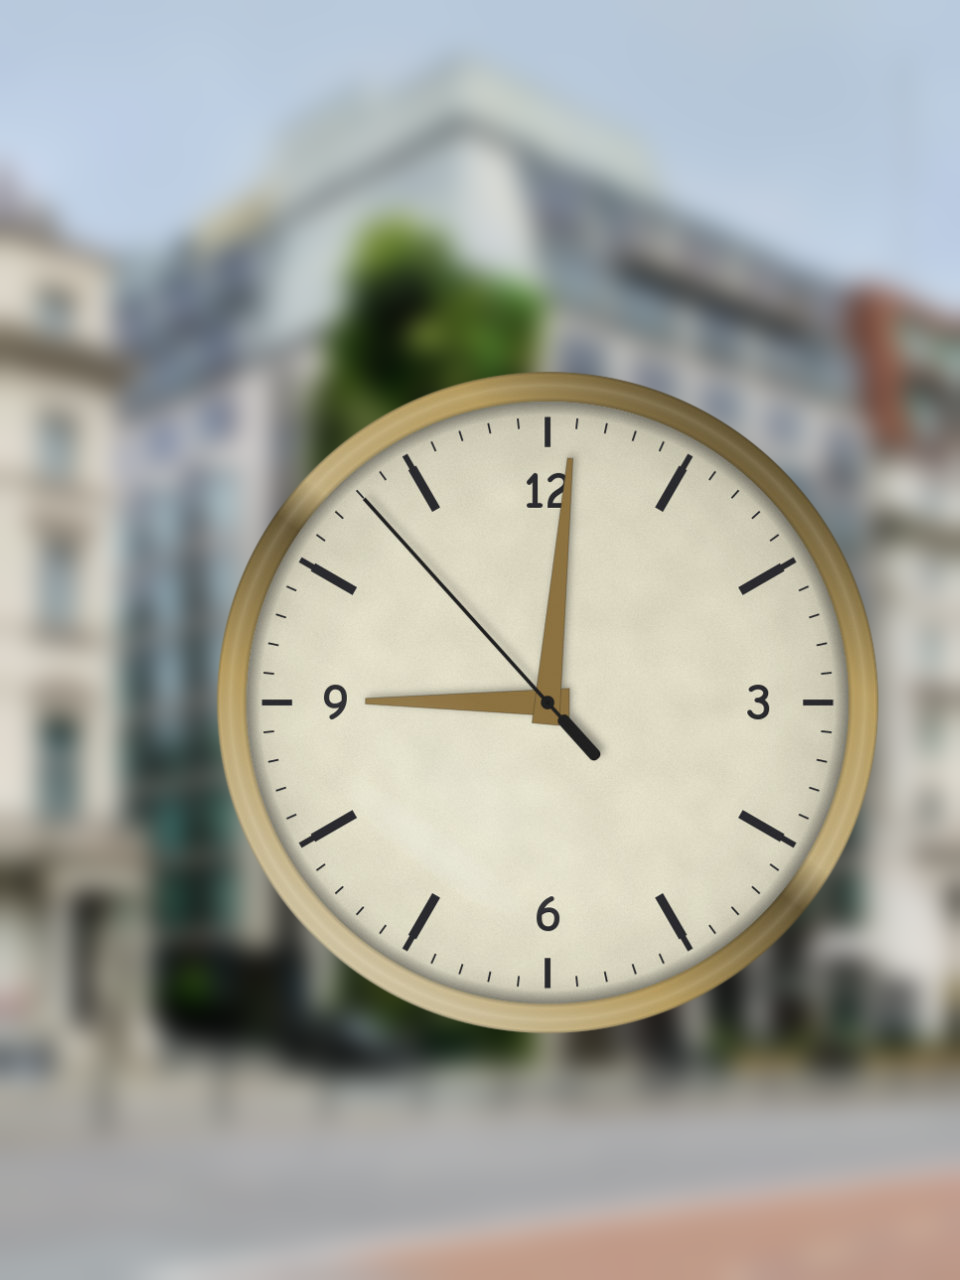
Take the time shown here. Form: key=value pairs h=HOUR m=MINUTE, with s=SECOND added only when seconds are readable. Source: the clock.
h=9 m=0 s=53
